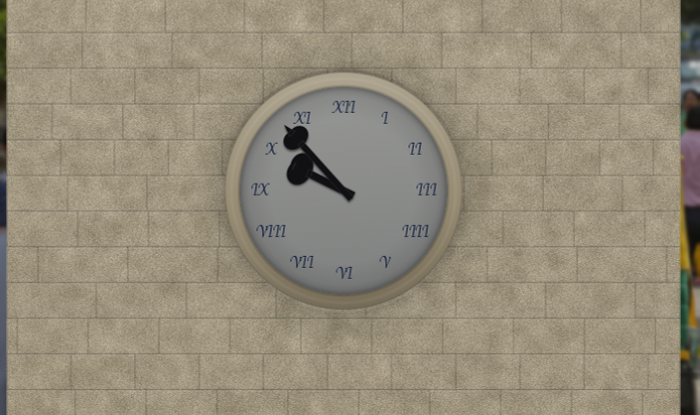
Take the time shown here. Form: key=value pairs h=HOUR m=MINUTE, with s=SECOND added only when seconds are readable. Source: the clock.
h=9 m=53
